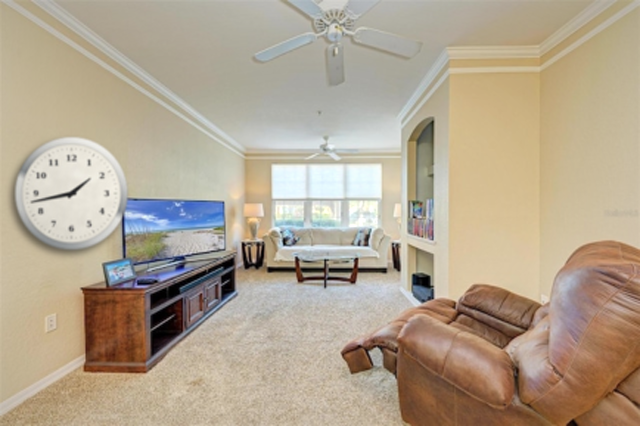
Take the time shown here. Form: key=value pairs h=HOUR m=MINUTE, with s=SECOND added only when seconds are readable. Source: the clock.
h=1 m=43
